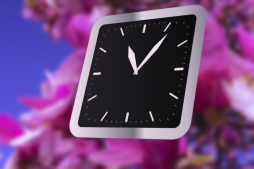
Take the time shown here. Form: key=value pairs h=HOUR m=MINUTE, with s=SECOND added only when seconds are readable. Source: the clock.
h=11 m=6
